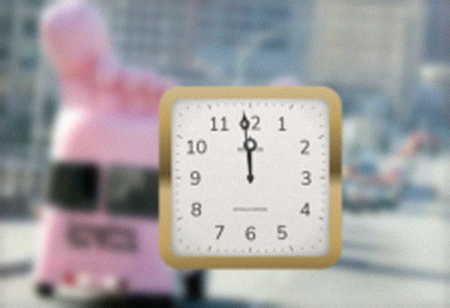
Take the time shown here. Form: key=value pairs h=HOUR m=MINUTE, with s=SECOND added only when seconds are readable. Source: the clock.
h=11 m=59
